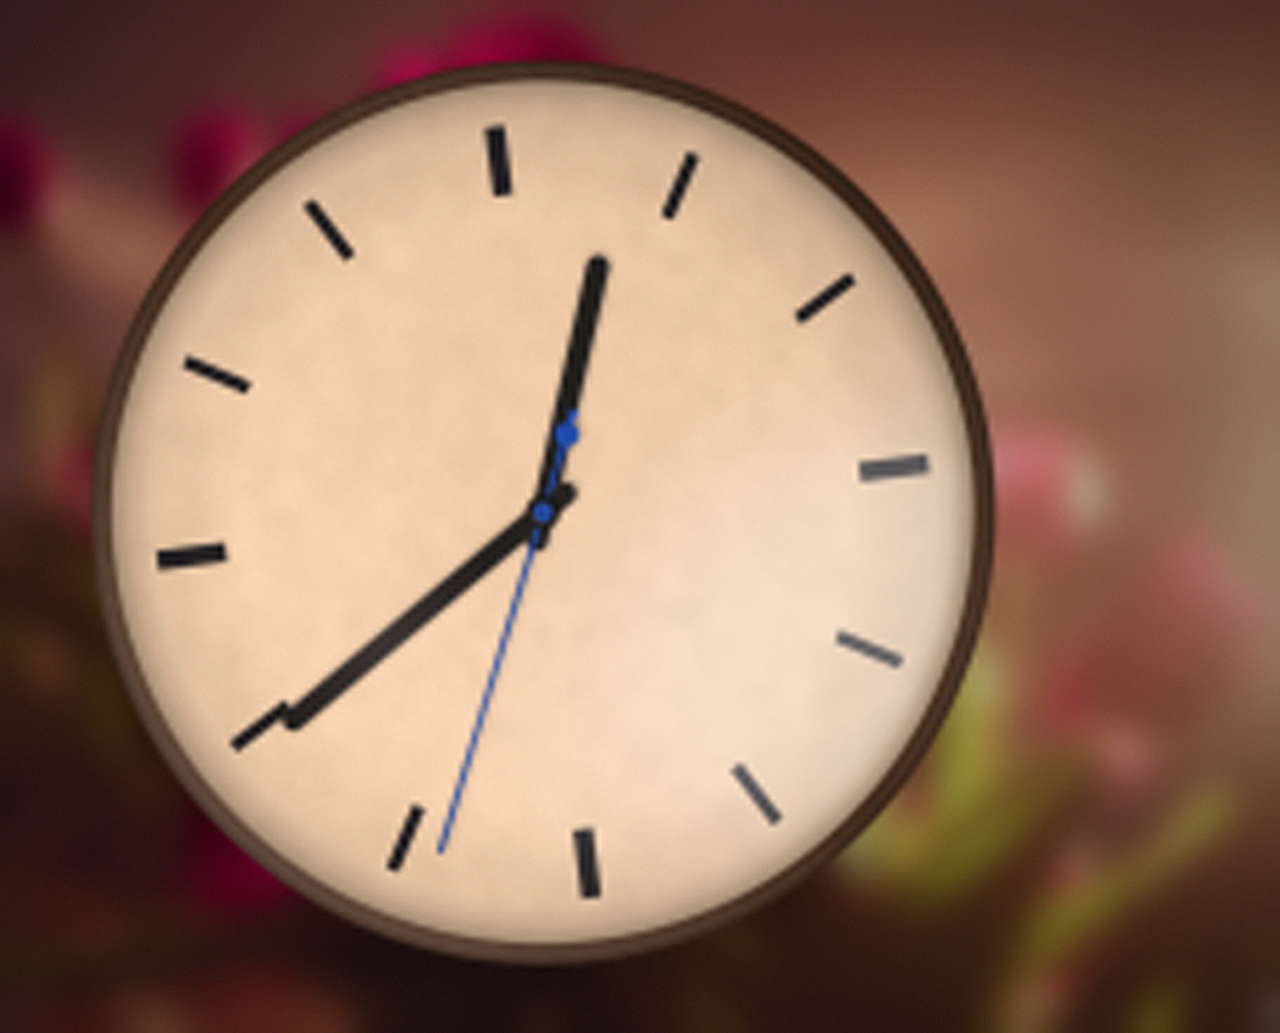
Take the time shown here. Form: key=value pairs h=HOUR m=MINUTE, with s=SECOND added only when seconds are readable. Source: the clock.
h=12 m=39 s=34
